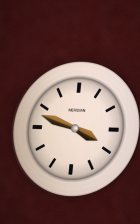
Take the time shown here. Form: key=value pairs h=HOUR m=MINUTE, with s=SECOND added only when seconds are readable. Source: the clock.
h=3 m=48
